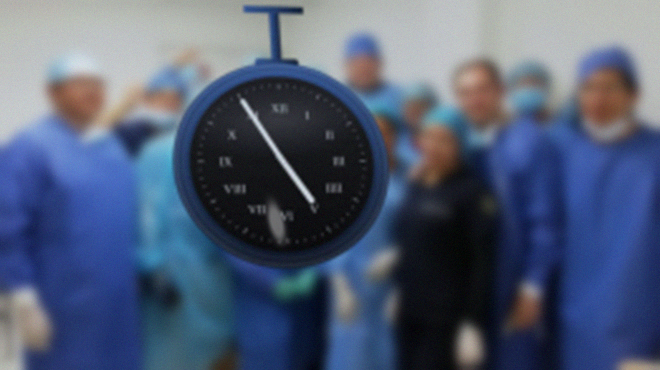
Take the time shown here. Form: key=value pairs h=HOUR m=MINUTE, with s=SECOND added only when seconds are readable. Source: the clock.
h=4 m=55
